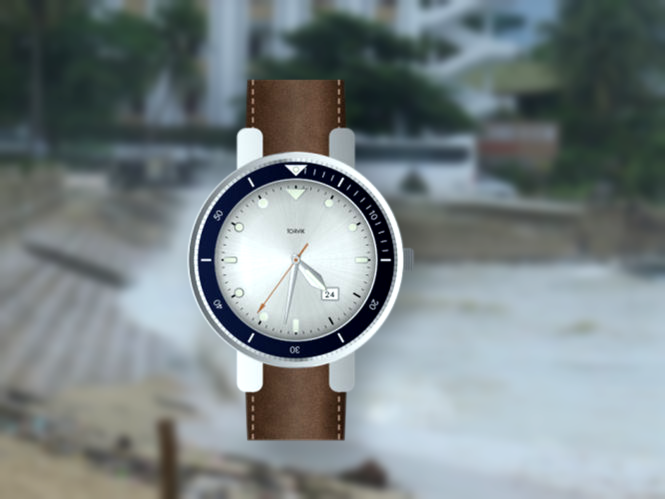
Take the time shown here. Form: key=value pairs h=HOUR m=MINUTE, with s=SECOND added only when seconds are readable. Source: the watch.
h=4 m=31 s=36
